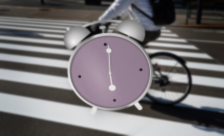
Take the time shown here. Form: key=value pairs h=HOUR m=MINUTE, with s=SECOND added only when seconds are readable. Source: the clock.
h=6 m=1
